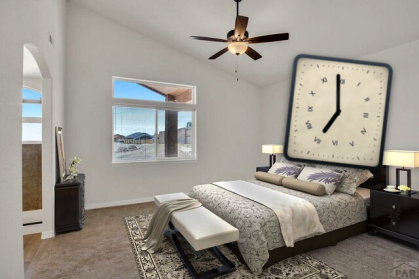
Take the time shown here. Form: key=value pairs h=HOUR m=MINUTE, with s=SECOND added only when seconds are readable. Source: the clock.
h=6 m=59
